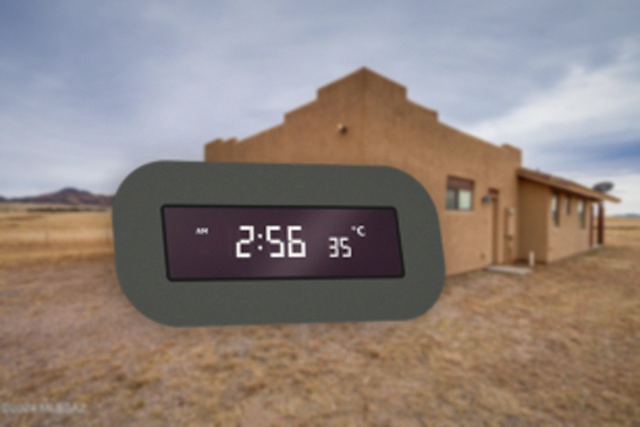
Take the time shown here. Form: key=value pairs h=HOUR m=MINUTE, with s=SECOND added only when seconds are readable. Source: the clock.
h=2 m=56
